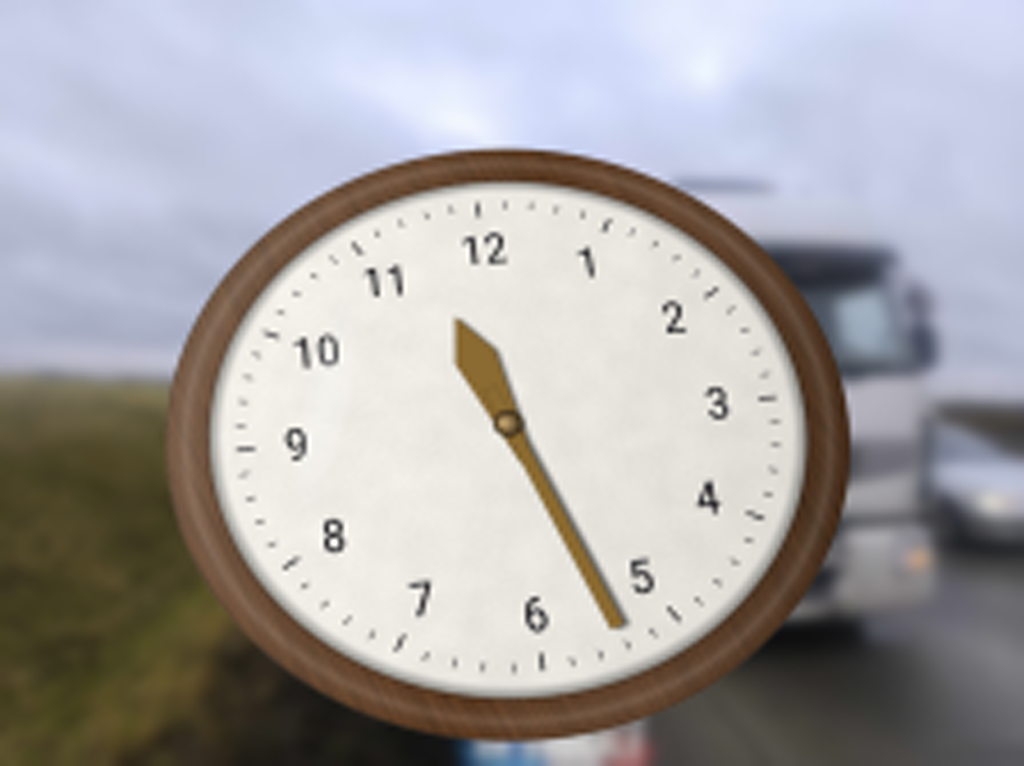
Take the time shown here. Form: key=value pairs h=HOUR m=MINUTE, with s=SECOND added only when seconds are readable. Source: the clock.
h=11 m=27
